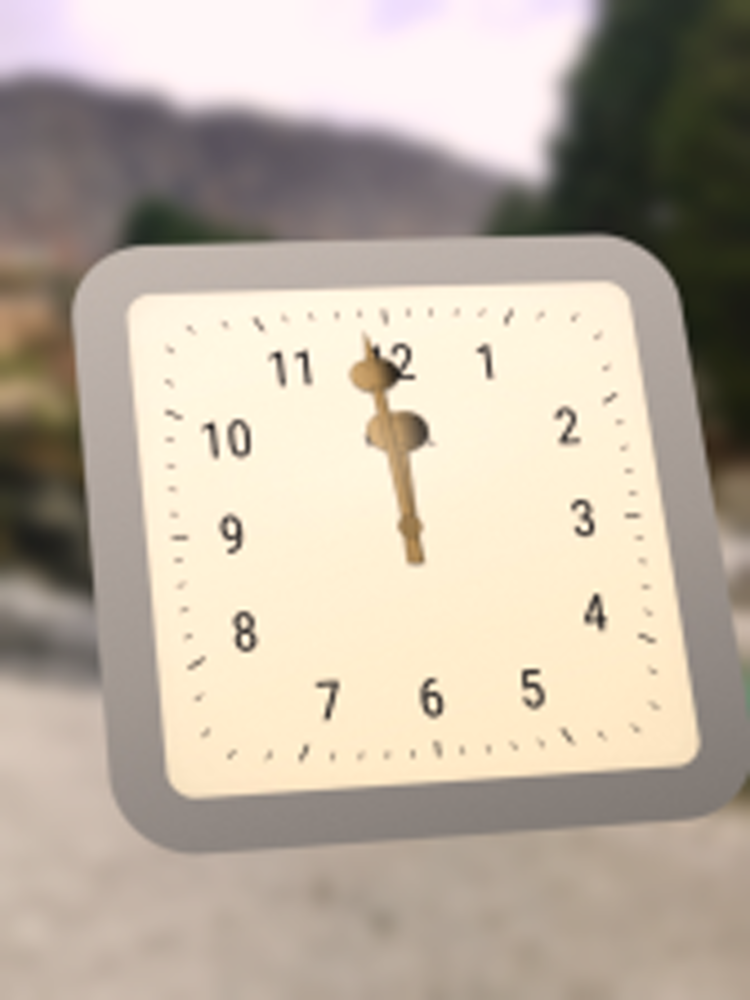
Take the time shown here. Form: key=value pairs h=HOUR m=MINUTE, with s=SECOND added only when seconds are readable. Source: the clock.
h=11 m=59
